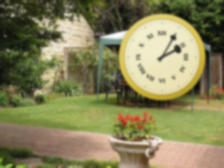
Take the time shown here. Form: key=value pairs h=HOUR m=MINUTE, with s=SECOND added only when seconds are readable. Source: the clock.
h=2 m=5
